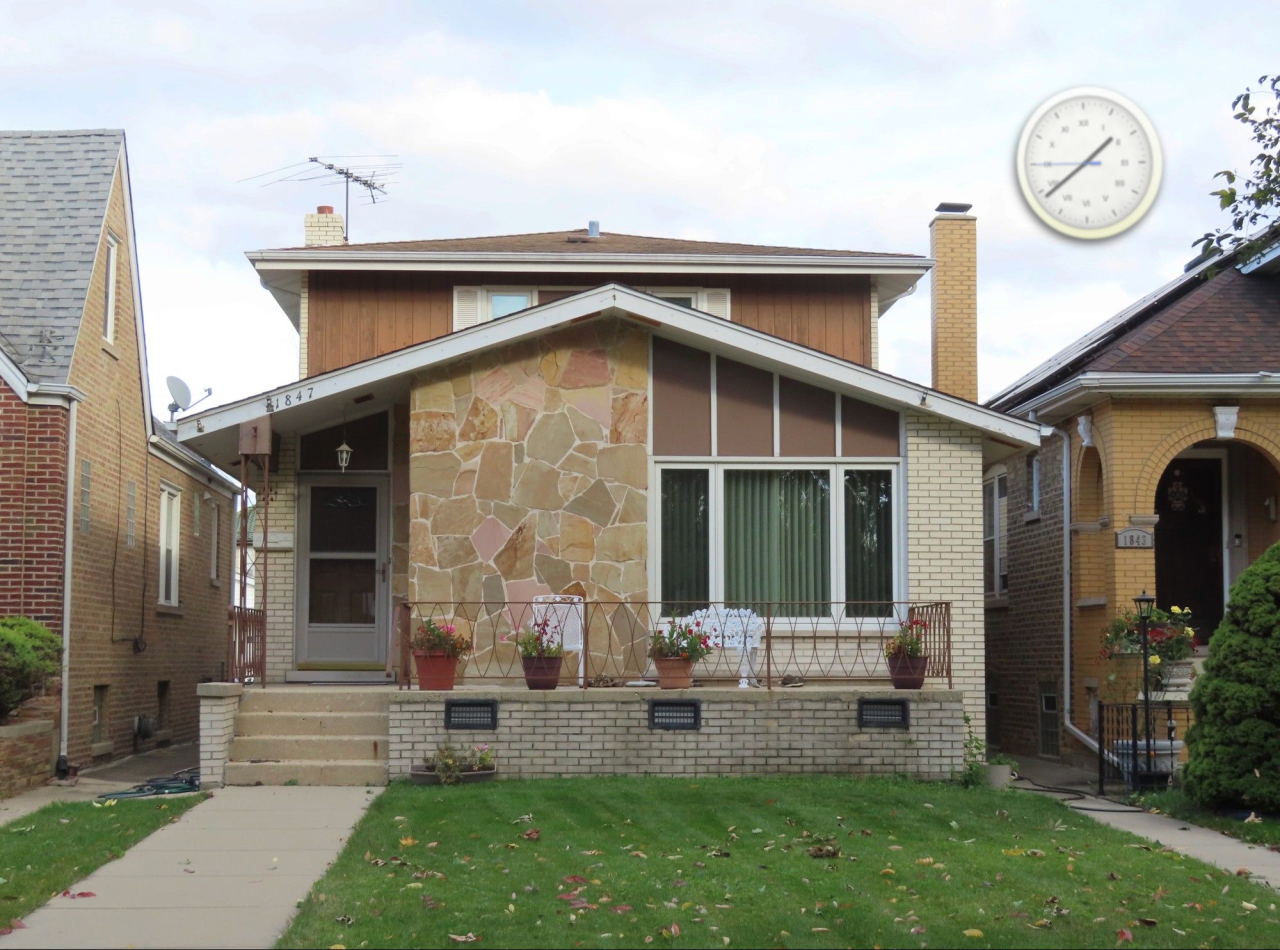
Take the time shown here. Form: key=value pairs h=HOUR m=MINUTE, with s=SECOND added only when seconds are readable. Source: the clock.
h=1 m=38 s=45
